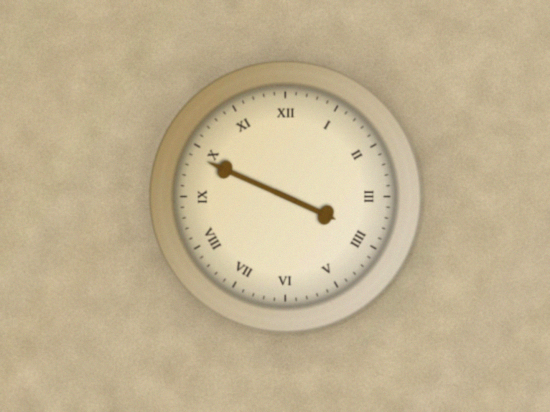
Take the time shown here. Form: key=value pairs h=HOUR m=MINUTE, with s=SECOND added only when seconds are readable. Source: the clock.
h=3 m=49
